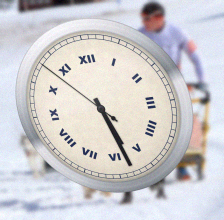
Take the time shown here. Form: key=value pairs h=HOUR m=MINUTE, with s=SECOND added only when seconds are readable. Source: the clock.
h=5 m=27 s=53
